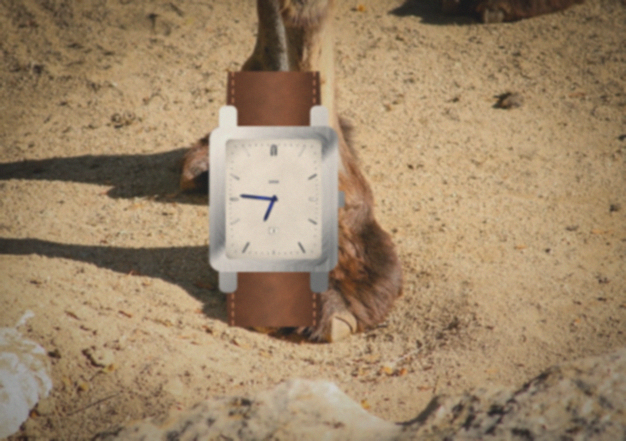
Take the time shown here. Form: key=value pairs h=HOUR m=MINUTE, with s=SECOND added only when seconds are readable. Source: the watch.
h=6 m=46
